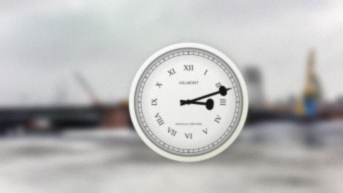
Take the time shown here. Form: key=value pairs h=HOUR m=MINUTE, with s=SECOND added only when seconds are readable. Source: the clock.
h=3 m=12
